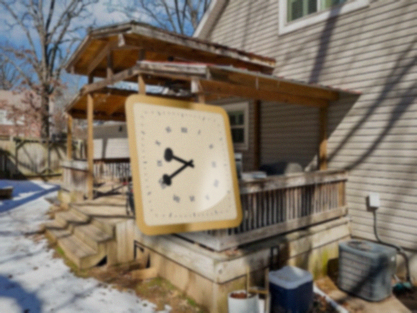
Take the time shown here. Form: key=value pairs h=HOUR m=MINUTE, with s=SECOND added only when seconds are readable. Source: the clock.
h=9 m=40
